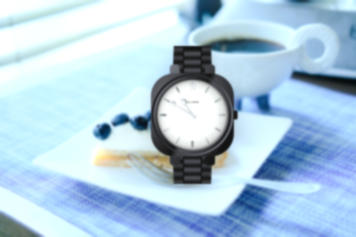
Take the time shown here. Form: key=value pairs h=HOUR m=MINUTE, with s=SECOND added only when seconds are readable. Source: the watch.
h=10 m=50
